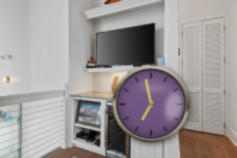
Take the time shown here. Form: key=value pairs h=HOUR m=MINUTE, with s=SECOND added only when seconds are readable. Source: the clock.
h=6 m=58
